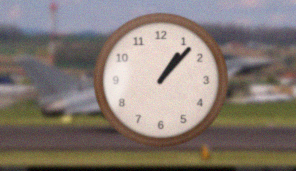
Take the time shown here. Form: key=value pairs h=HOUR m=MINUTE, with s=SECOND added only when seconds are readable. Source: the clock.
h=1 m=7
